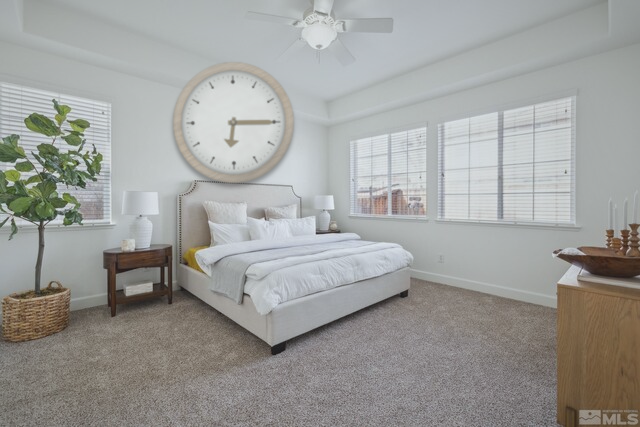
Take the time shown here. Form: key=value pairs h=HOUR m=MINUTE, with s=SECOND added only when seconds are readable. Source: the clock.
h=6 m=15
